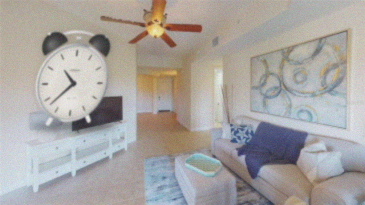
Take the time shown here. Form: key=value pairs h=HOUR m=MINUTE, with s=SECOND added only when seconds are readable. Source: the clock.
h=10 m=38
